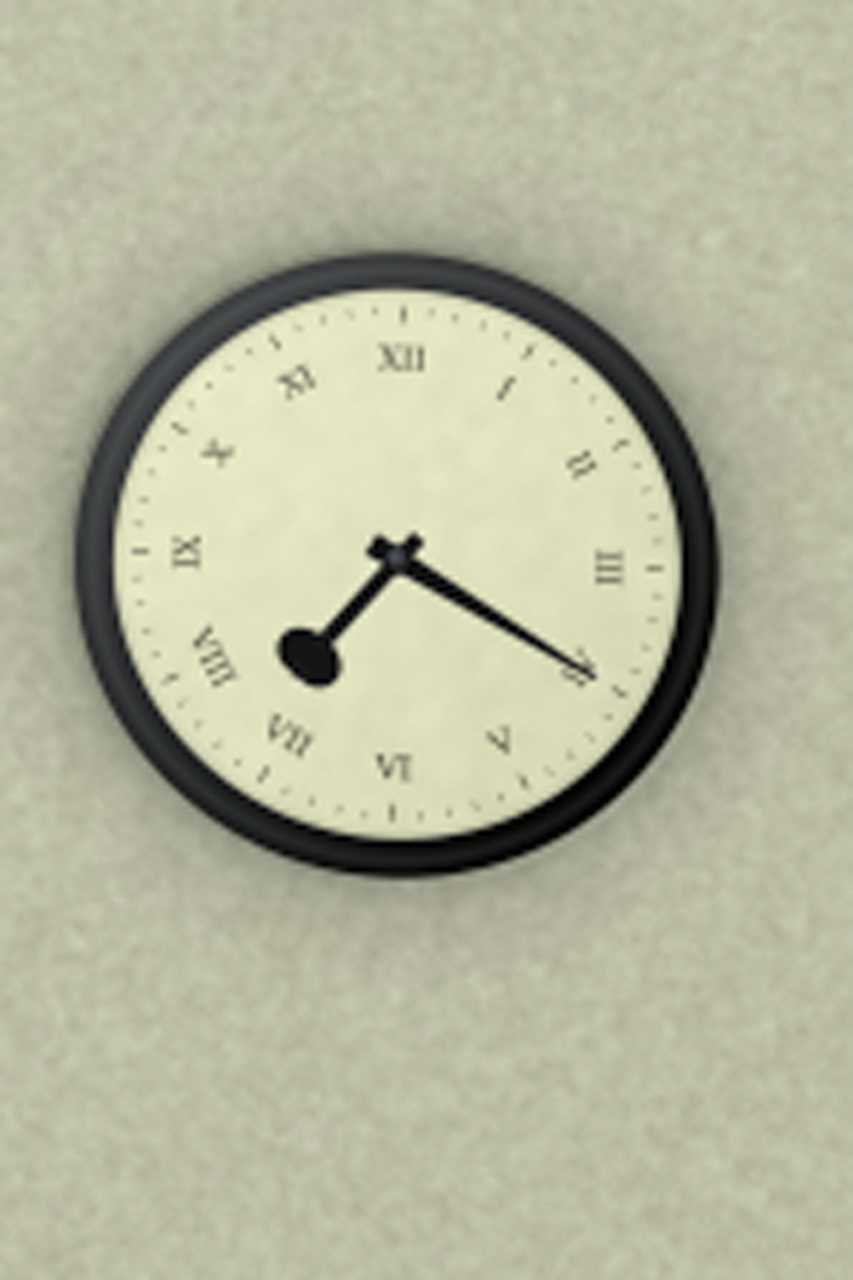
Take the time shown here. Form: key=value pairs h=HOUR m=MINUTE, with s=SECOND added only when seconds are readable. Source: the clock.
h=7 m=20
